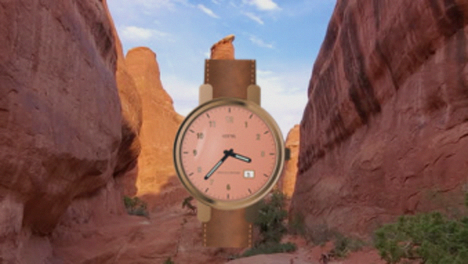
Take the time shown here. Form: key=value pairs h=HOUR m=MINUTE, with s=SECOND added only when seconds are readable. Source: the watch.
h=3 m=37
